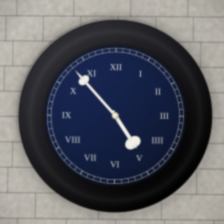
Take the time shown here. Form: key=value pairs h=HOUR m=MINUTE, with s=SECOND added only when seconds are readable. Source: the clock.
h=4 m=53
